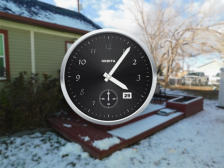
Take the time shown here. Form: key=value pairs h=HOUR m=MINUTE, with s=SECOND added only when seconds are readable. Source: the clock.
h=4 m=6
